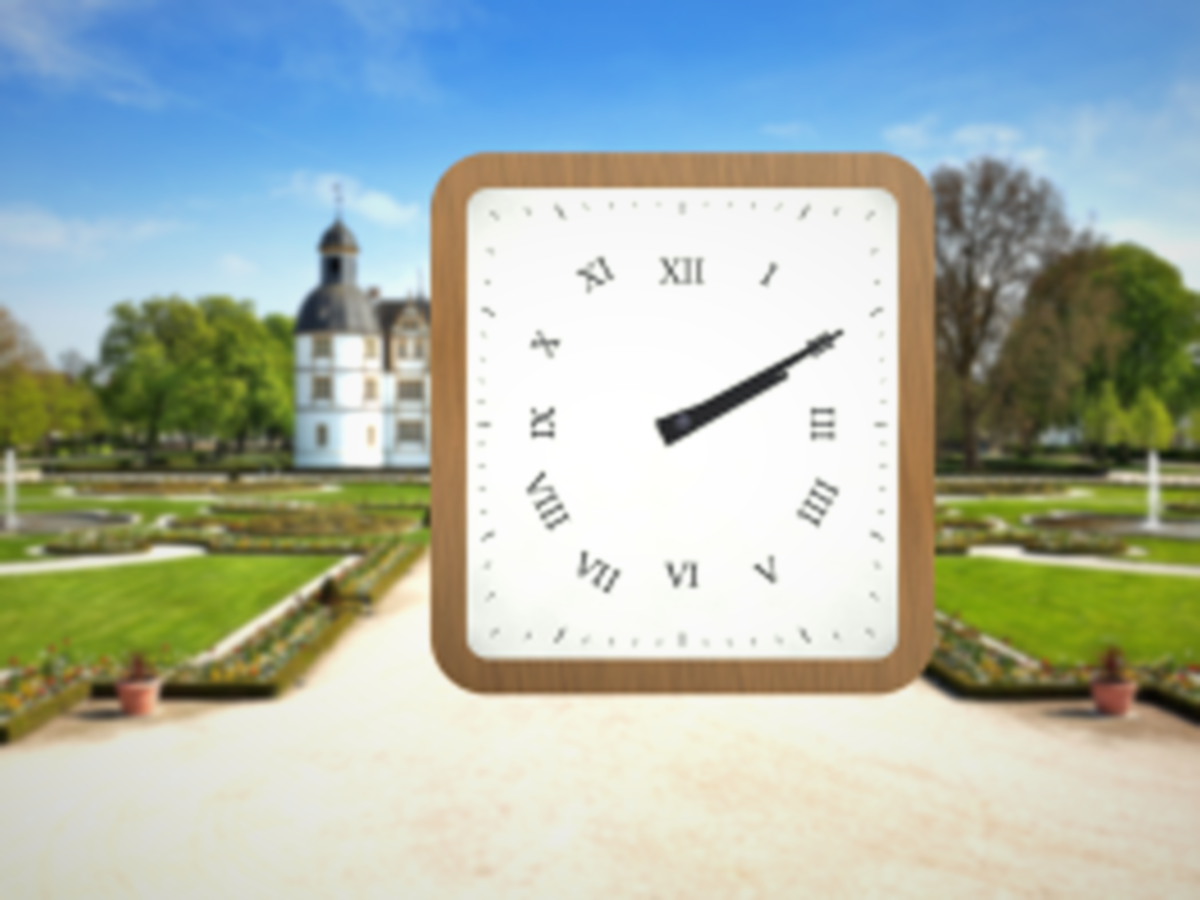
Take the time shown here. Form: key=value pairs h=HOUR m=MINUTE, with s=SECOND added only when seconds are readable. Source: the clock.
h=2 m=10
